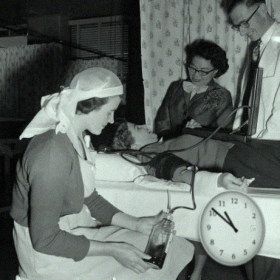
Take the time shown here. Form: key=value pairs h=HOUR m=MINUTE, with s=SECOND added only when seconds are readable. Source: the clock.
h=10 m=51
